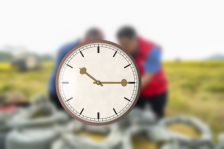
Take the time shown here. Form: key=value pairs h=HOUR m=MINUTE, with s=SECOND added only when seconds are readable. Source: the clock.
h=10 m=15
